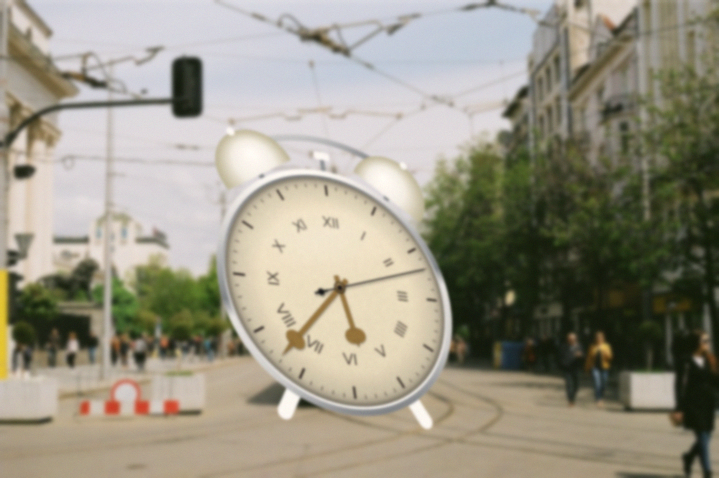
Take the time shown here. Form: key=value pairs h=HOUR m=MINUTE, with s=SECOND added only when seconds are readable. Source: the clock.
h=5 m=37 s=12
